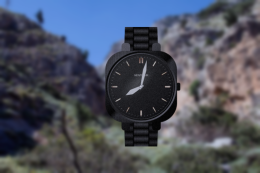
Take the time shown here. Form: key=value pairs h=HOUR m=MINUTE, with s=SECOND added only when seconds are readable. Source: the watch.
h=8 m=2
